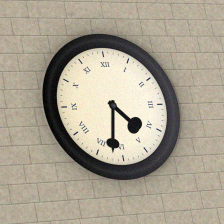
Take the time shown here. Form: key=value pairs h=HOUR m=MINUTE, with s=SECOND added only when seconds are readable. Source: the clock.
h=4 m=32
